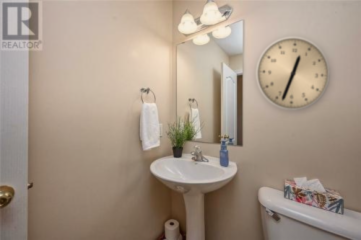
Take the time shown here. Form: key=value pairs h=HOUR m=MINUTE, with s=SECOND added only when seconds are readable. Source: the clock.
h=12 m=33
